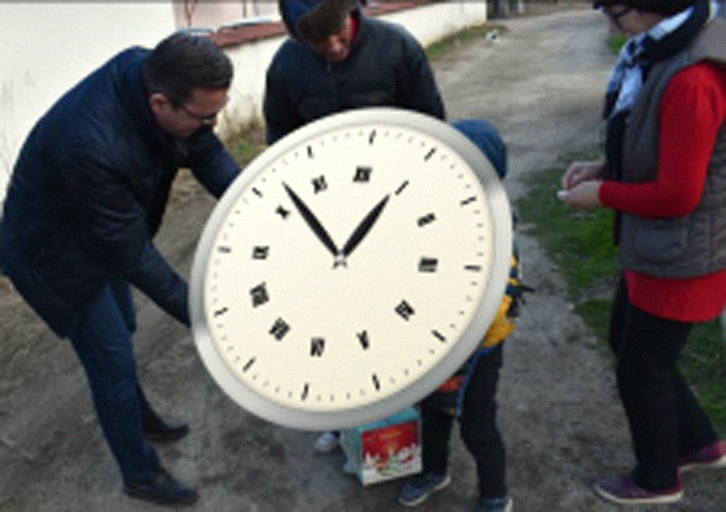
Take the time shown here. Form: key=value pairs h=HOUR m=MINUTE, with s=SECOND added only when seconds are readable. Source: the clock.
h=12 m=52
